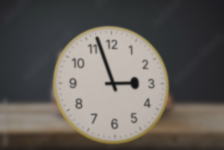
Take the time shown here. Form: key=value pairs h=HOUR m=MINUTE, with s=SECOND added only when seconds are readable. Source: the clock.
h=2 m=57
